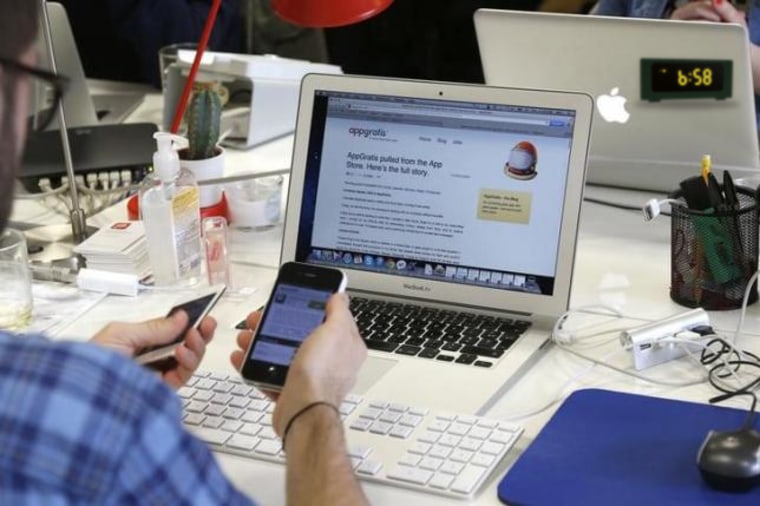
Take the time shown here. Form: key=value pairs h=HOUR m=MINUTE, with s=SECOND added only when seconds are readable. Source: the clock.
h=6 m=58
